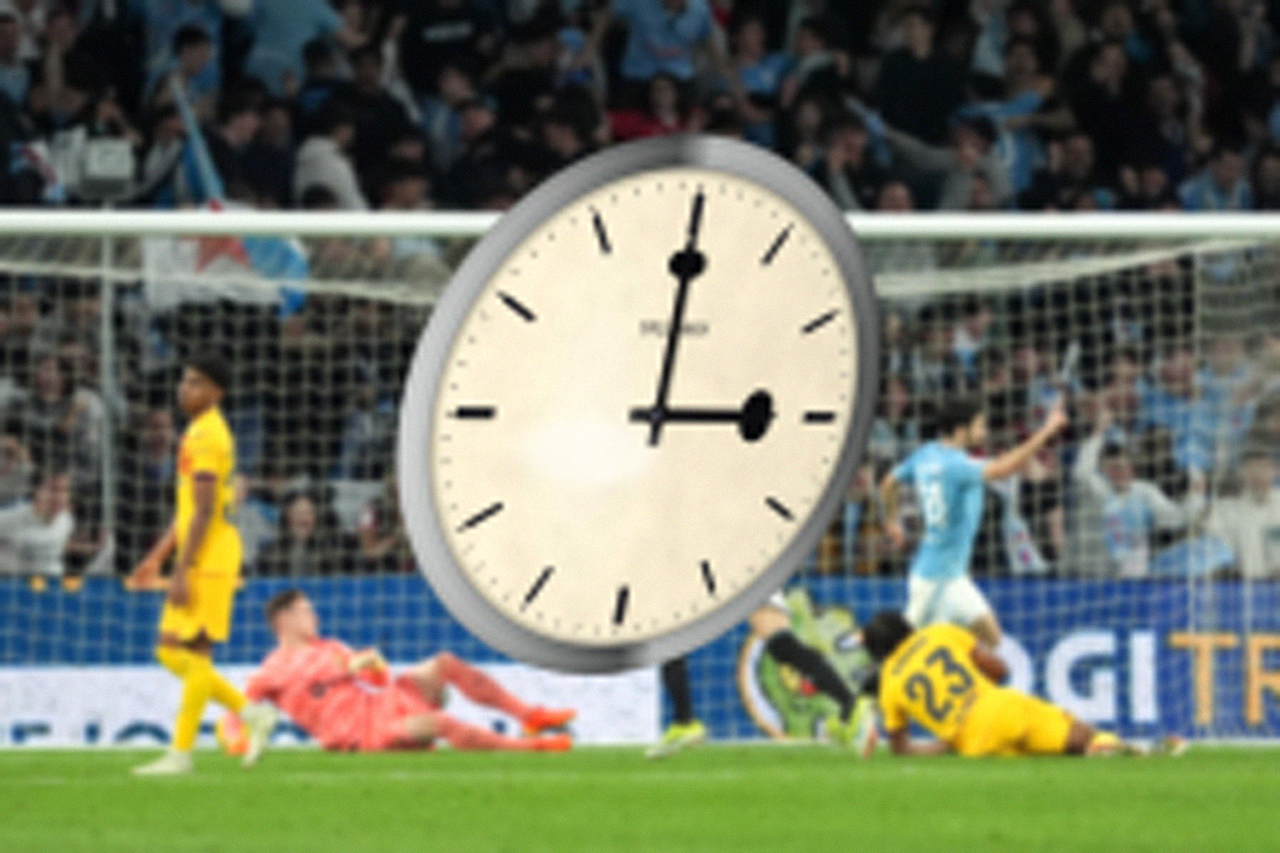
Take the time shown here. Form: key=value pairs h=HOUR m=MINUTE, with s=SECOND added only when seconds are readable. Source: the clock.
h=3 m=0
